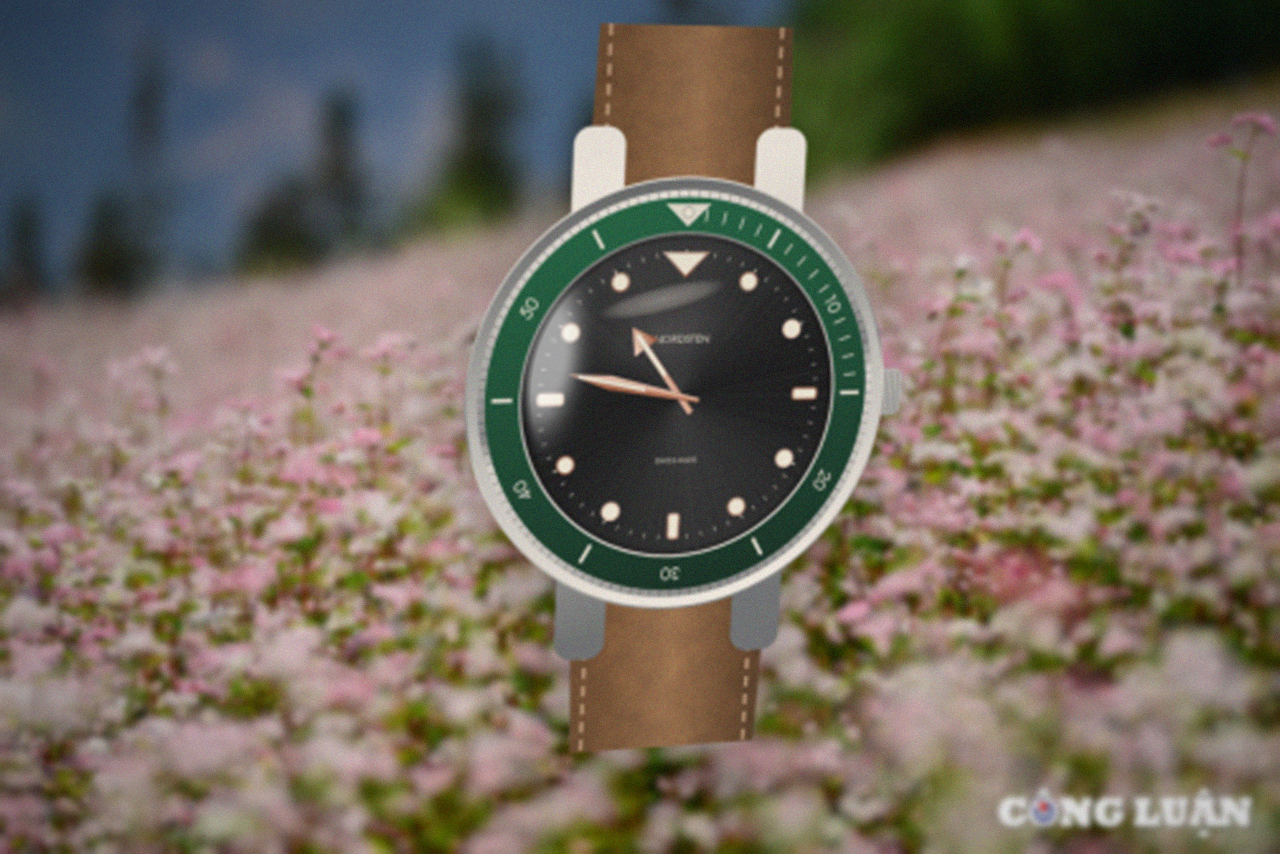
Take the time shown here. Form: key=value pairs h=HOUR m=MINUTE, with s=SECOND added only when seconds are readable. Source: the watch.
h=10 m=47
